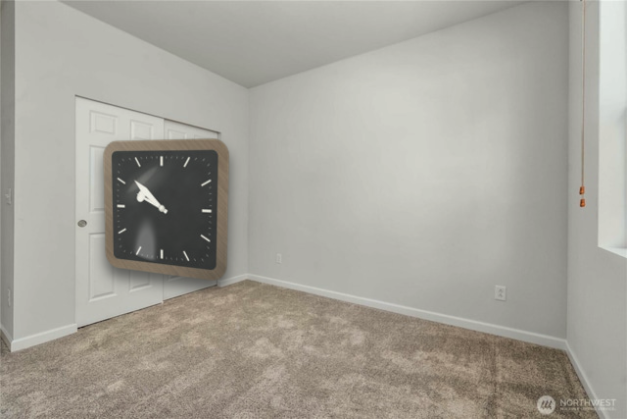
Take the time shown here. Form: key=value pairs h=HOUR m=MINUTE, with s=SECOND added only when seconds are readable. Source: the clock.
h=9 m=52
